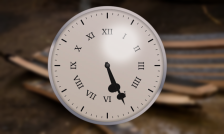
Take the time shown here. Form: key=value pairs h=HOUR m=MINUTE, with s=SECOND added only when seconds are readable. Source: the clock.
h=5 m=26
